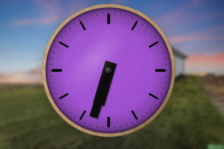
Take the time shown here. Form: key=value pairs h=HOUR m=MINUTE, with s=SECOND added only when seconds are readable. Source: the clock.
h=6 m=33
